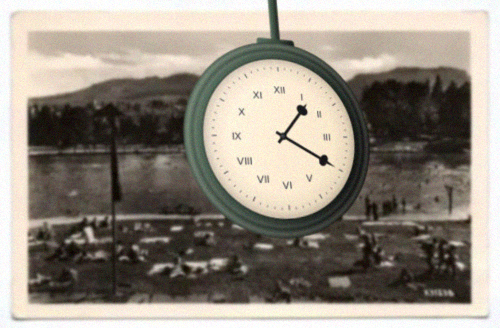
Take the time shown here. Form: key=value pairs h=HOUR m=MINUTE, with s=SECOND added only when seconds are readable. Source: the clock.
h=1 m=20
